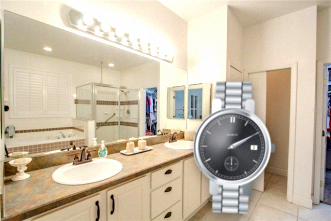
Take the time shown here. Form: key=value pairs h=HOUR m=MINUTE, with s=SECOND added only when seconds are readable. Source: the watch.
h=2 m=10
